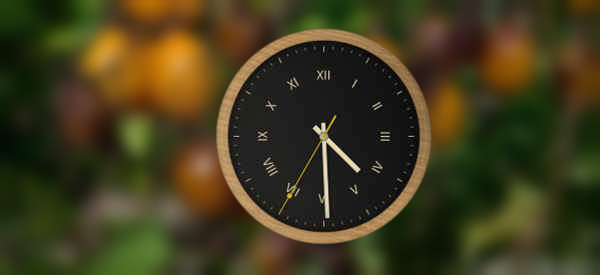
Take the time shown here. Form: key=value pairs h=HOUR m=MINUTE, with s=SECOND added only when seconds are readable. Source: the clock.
h=4 m=29 s=35
